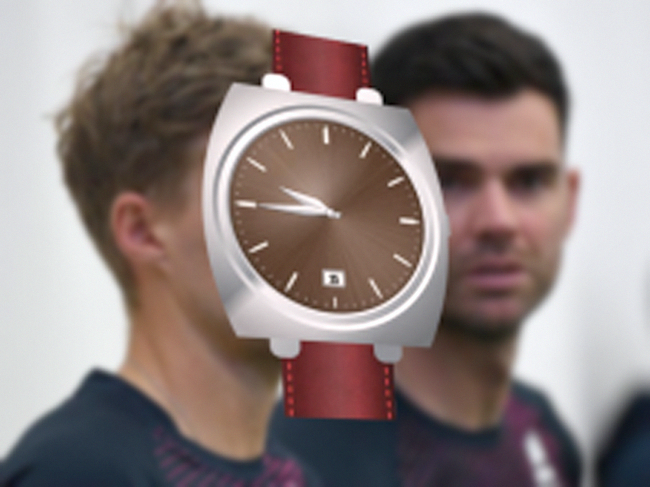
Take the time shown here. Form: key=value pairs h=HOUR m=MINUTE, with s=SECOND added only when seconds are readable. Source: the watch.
h=9 m=45
